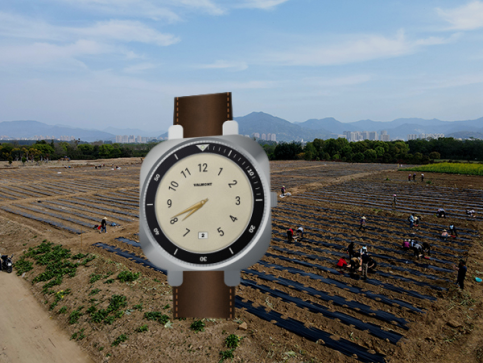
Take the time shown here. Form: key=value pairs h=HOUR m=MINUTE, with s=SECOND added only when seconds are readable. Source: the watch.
h=7 m=41
